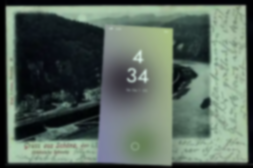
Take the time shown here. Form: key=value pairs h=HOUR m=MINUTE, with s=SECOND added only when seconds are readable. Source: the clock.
h=4 m=34
